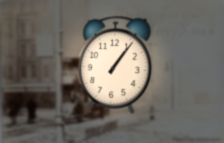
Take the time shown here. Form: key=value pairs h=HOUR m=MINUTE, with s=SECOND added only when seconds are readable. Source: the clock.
h=1 m=6
